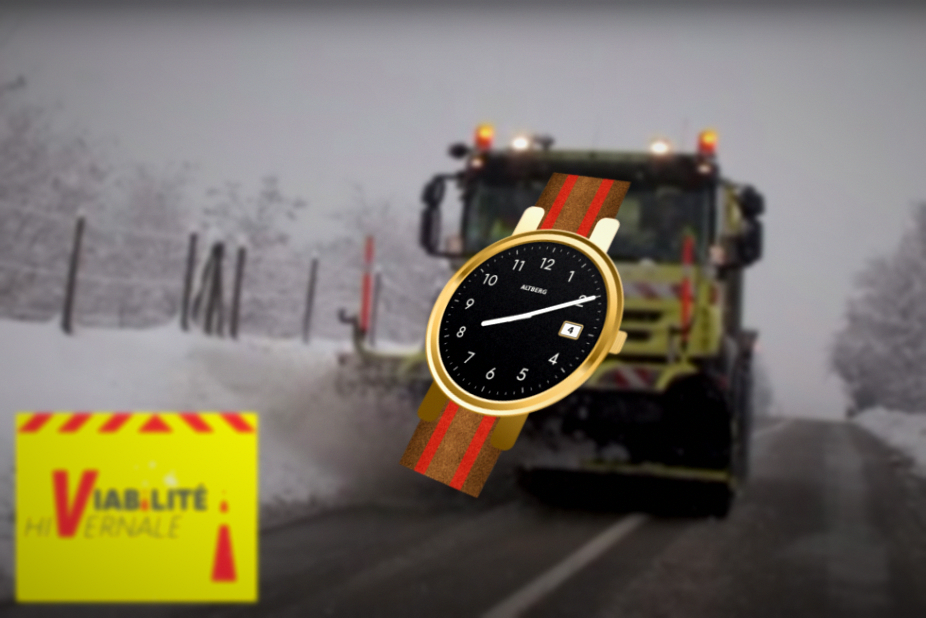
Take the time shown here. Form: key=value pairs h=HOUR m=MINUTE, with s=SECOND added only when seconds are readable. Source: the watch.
h=8 m=10
